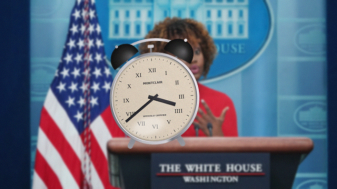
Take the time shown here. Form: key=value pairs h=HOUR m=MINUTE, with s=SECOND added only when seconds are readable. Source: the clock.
h=3 m=39
